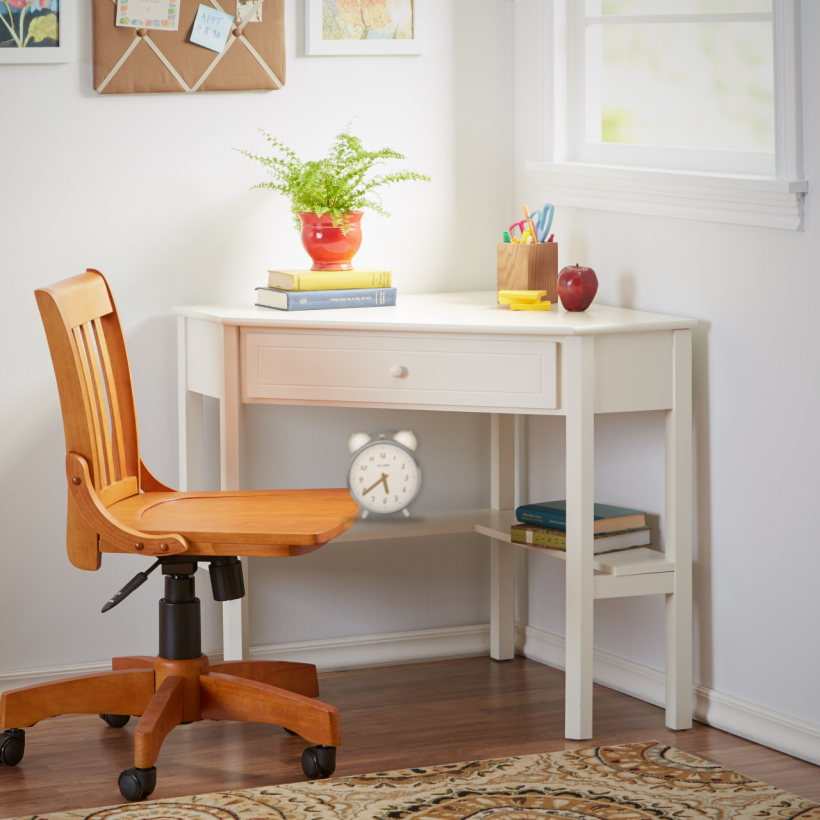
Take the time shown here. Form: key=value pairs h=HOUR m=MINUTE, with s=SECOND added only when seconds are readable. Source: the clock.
h=5 m=39
